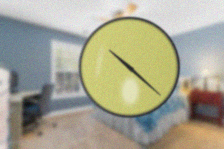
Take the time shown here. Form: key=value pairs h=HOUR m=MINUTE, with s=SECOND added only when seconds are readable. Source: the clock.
h=10 m=22
